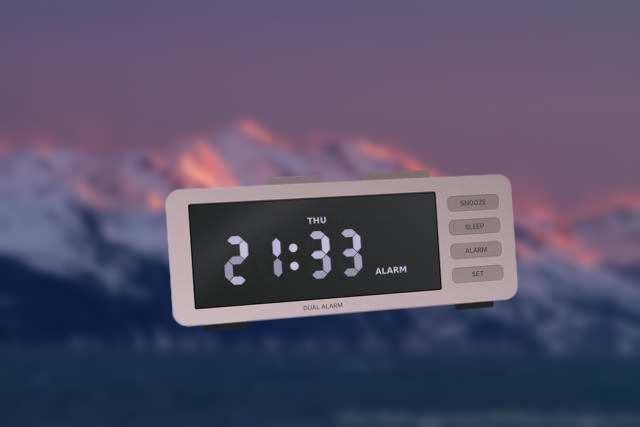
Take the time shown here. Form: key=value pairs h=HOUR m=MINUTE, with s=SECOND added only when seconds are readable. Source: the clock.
h=21 m=33
